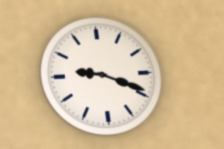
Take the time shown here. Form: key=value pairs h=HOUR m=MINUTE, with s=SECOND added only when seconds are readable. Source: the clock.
h=9 m=19
